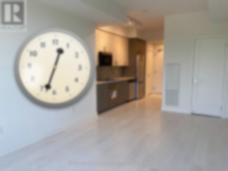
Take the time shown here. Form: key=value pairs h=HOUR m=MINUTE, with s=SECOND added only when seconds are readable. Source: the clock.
h=12 m=33
